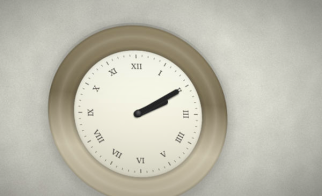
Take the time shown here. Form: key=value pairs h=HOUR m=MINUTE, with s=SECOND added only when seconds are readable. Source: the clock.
h=2 m=10
